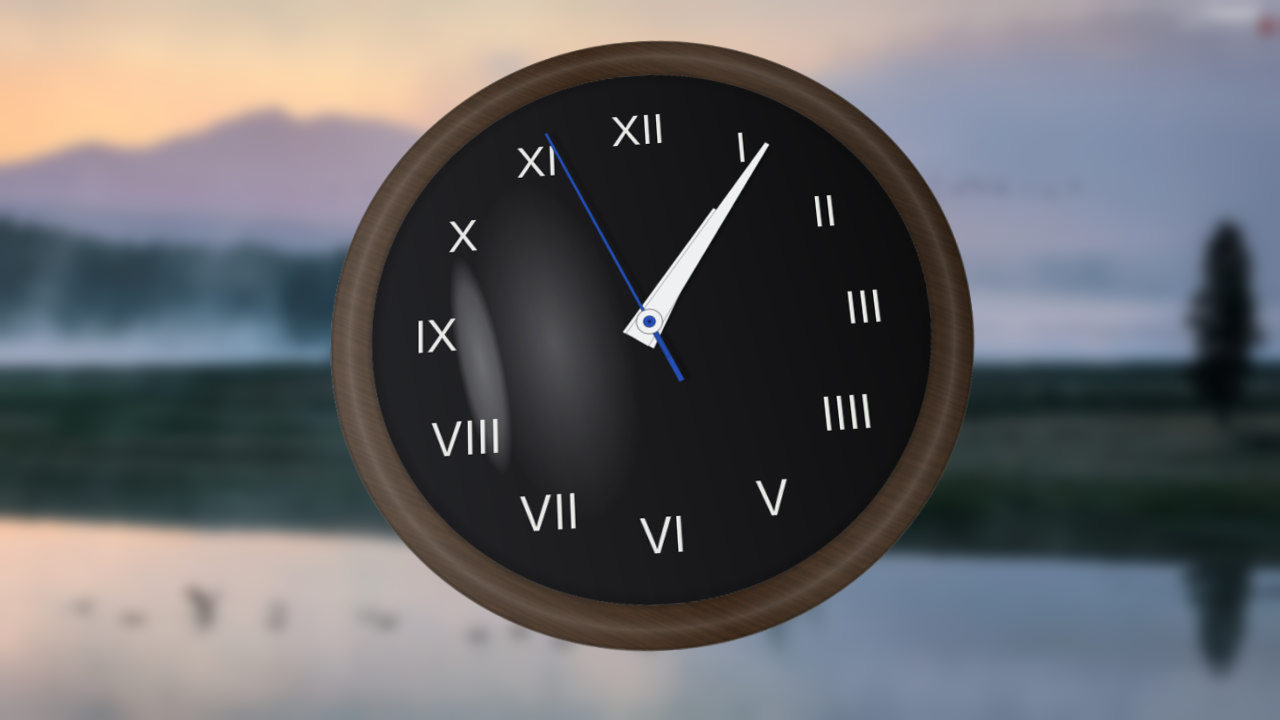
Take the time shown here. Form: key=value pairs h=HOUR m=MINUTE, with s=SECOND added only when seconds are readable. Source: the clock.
h=1 m=5 s=56
